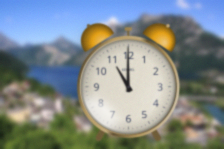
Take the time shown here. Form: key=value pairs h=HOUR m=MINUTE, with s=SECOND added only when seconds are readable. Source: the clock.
h=11 m=0
